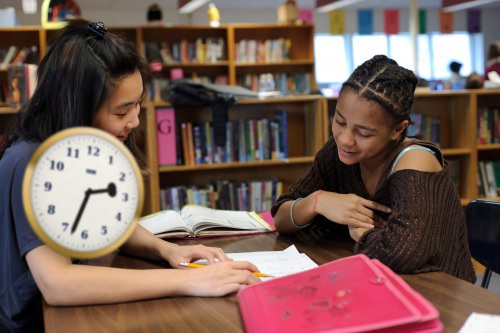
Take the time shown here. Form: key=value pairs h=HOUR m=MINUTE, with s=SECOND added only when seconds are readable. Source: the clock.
h=2 m=33
